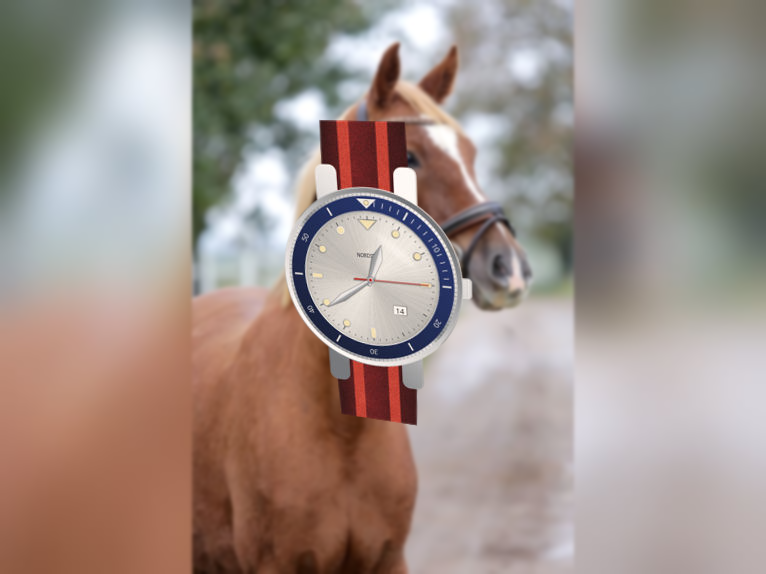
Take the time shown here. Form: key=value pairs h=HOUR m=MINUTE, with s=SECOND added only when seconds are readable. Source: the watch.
h=12 m=39 s=15
